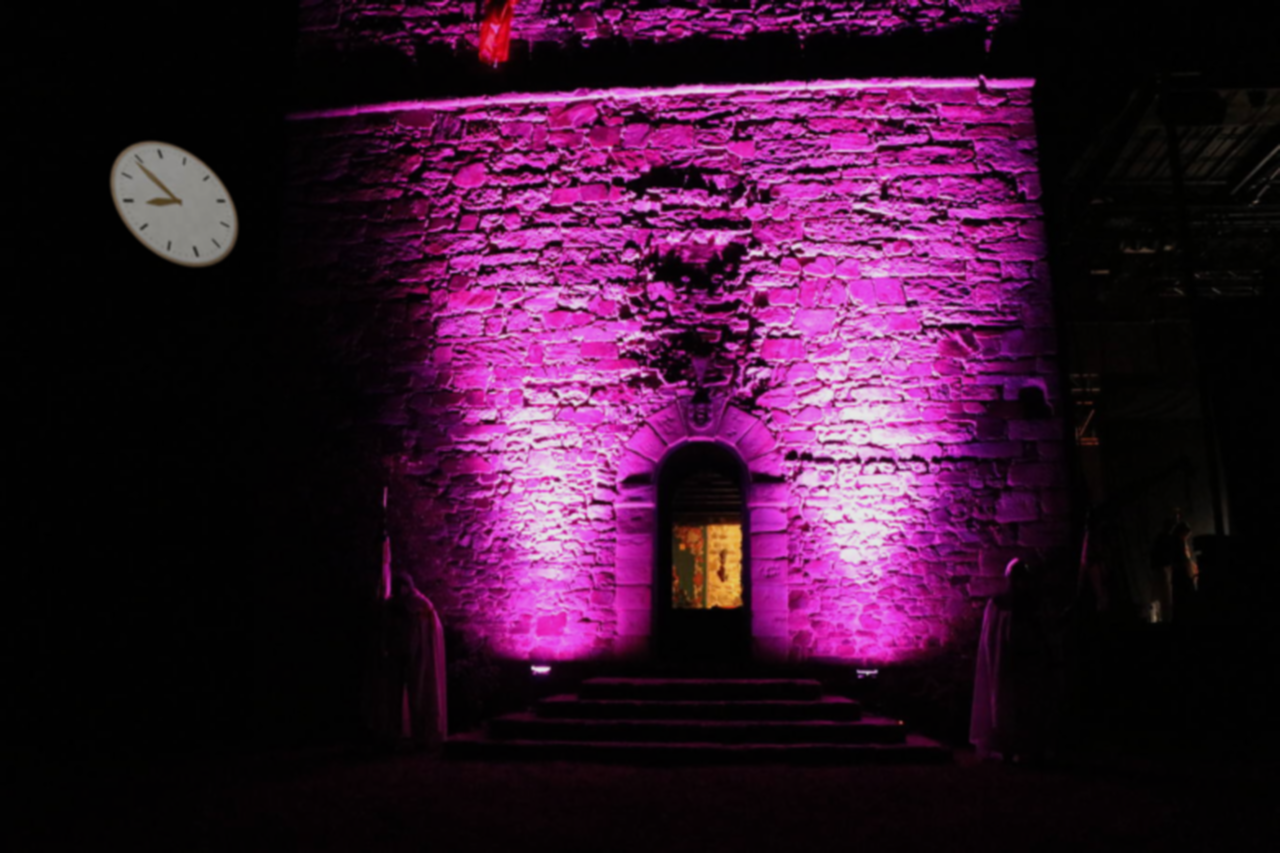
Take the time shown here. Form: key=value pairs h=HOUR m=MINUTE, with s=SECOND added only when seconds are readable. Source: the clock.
h=8 m=54
